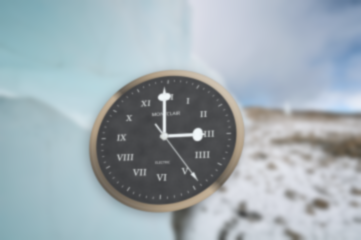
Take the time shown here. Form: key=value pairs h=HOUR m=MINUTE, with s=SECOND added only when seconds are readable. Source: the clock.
h=2 m=59 s=24
